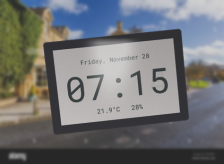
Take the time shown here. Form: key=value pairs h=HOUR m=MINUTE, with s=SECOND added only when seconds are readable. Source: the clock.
h=7 m=15
